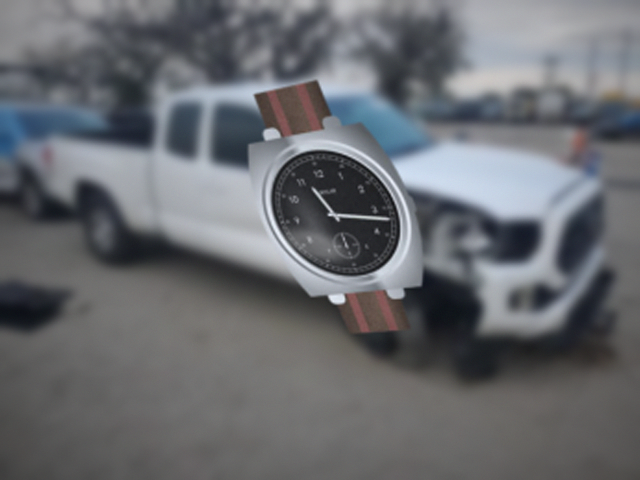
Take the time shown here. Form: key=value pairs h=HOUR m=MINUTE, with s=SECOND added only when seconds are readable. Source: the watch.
h=11 m=17
